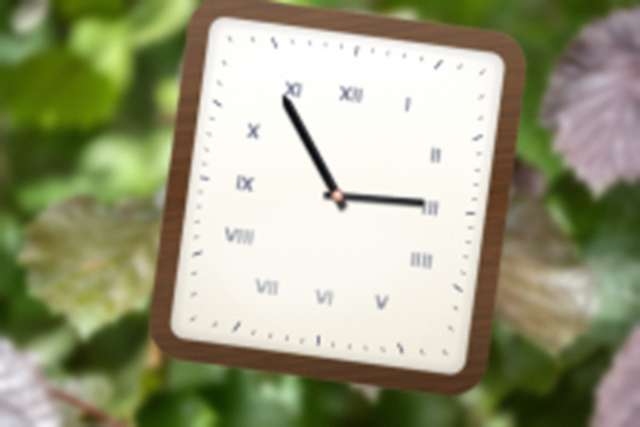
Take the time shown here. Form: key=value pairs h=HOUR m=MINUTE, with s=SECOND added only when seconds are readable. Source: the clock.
h=2 m=54
